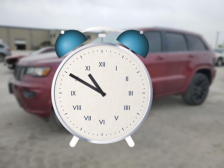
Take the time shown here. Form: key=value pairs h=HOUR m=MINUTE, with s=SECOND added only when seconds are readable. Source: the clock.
h=10 m=50
